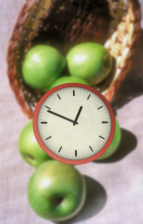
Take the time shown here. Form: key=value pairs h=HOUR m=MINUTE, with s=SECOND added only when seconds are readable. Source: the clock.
h=12 m=49
